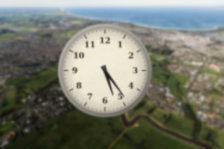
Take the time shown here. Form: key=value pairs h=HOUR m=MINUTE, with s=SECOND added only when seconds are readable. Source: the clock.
h=5 m=24
